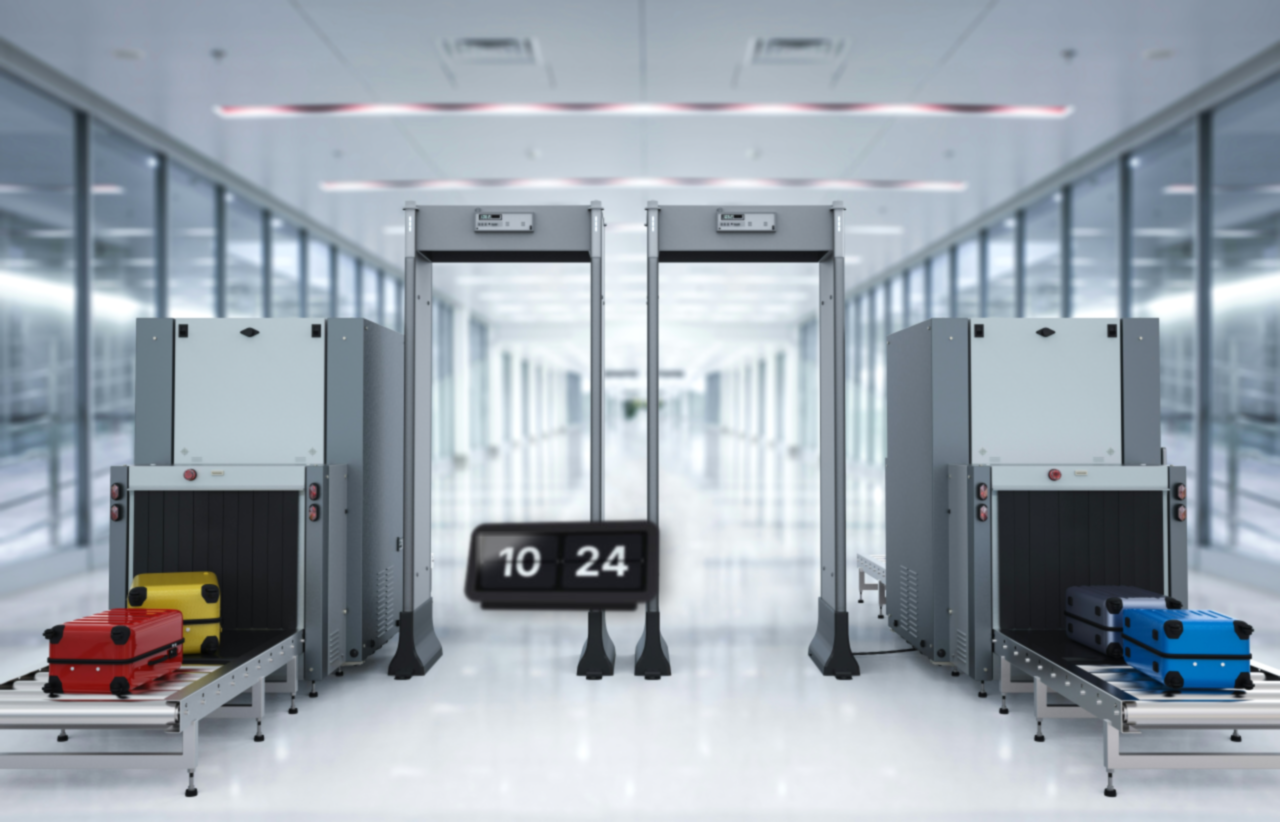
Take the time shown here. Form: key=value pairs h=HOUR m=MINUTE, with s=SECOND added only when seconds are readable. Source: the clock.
h=10 m=24
